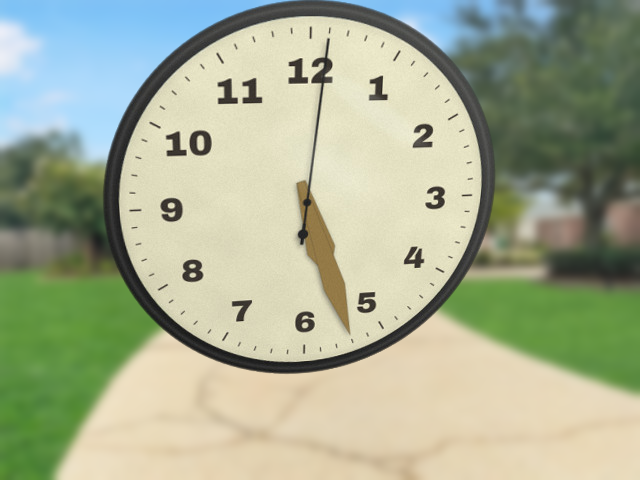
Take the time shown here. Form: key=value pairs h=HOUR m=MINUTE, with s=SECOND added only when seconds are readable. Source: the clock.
h=5 m=27 s=1
